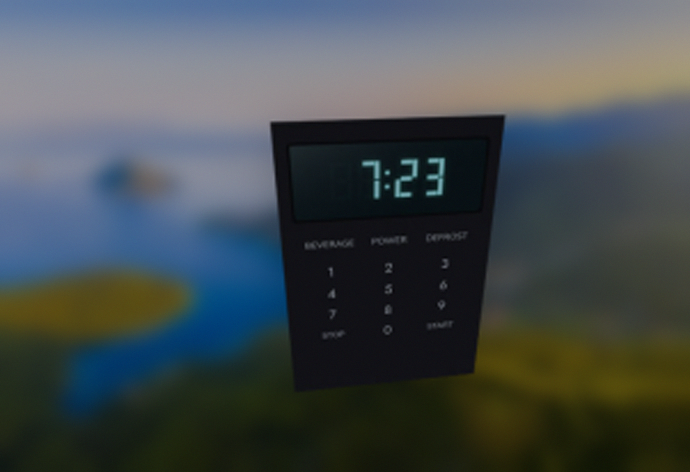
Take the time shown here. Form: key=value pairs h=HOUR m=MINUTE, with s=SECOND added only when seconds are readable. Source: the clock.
h=7 m=23
